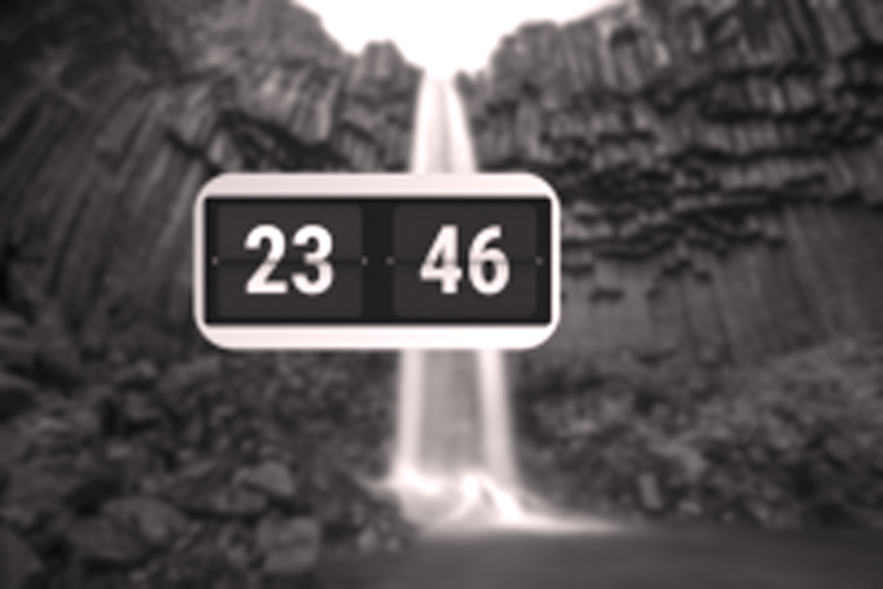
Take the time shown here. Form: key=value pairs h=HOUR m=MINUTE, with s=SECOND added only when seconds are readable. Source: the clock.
h=23 m=46
